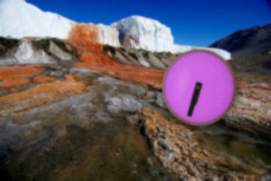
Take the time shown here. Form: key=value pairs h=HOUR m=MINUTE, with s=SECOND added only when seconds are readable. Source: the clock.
h=6 m=33
